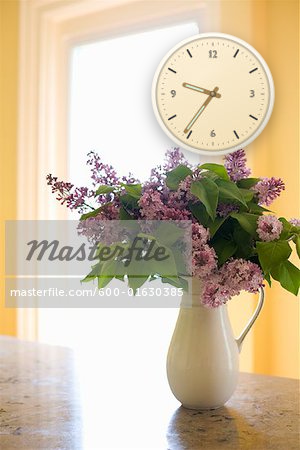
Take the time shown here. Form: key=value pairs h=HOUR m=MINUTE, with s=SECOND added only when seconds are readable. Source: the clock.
h=9 m=36
